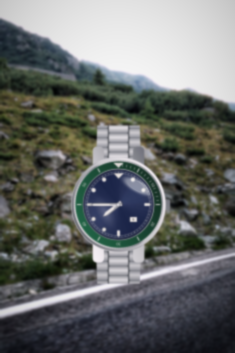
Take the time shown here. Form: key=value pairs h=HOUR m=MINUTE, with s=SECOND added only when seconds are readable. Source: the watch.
h=7 m=45
